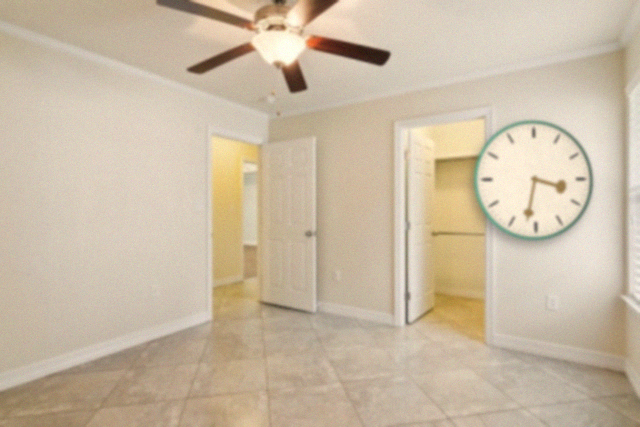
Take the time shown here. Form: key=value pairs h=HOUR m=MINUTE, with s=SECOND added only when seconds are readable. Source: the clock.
h=3 m=32
